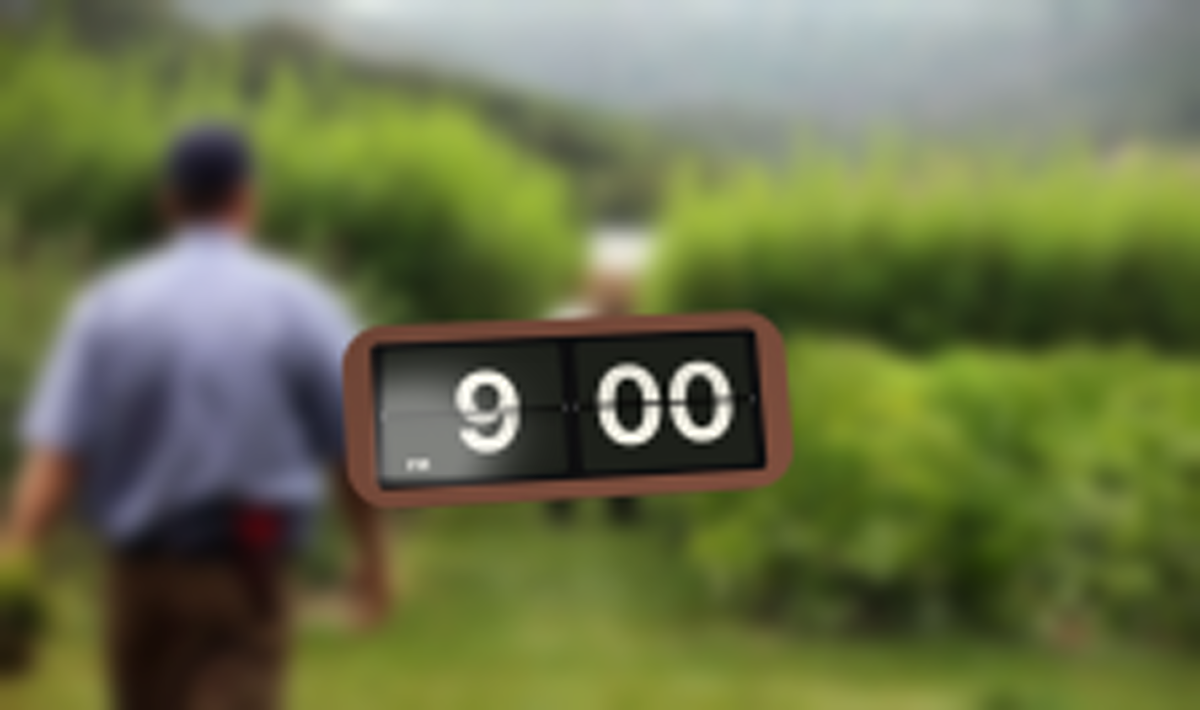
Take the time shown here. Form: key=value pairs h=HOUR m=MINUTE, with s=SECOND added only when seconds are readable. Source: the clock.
h=9 m=0
